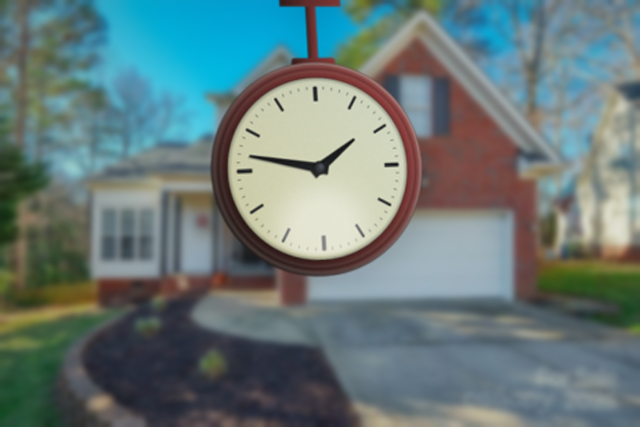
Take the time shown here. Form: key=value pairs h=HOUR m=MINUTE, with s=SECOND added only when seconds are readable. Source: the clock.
h=1 m=47
